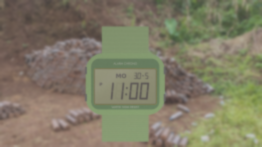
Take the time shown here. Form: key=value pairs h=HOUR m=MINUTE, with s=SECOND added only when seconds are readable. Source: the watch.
h=11 m=0
